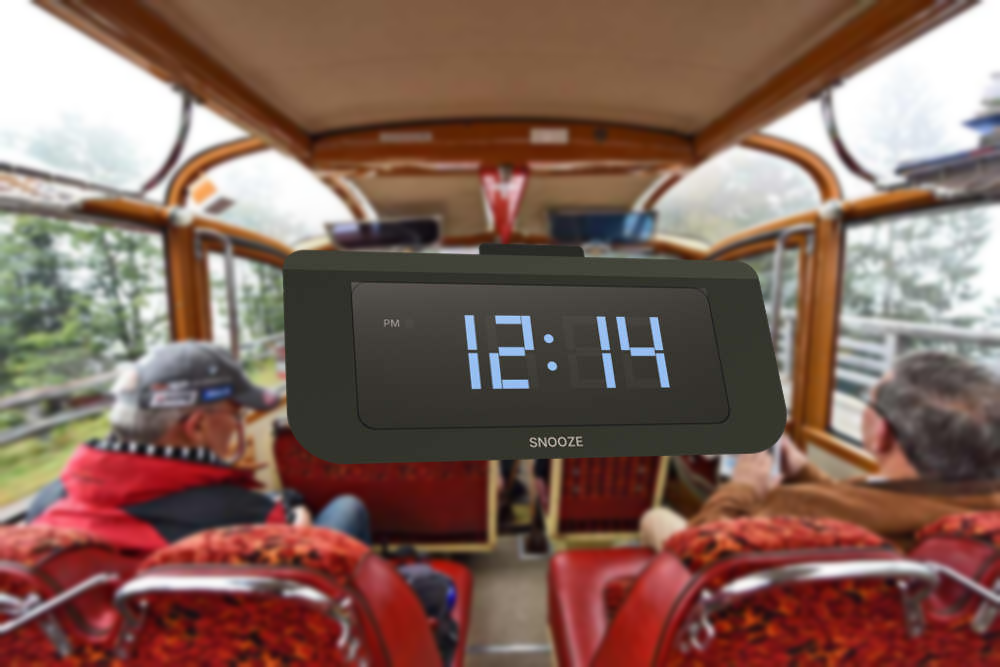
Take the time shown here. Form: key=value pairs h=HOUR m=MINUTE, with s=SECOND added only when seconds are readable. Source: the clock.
h=12 m=14
